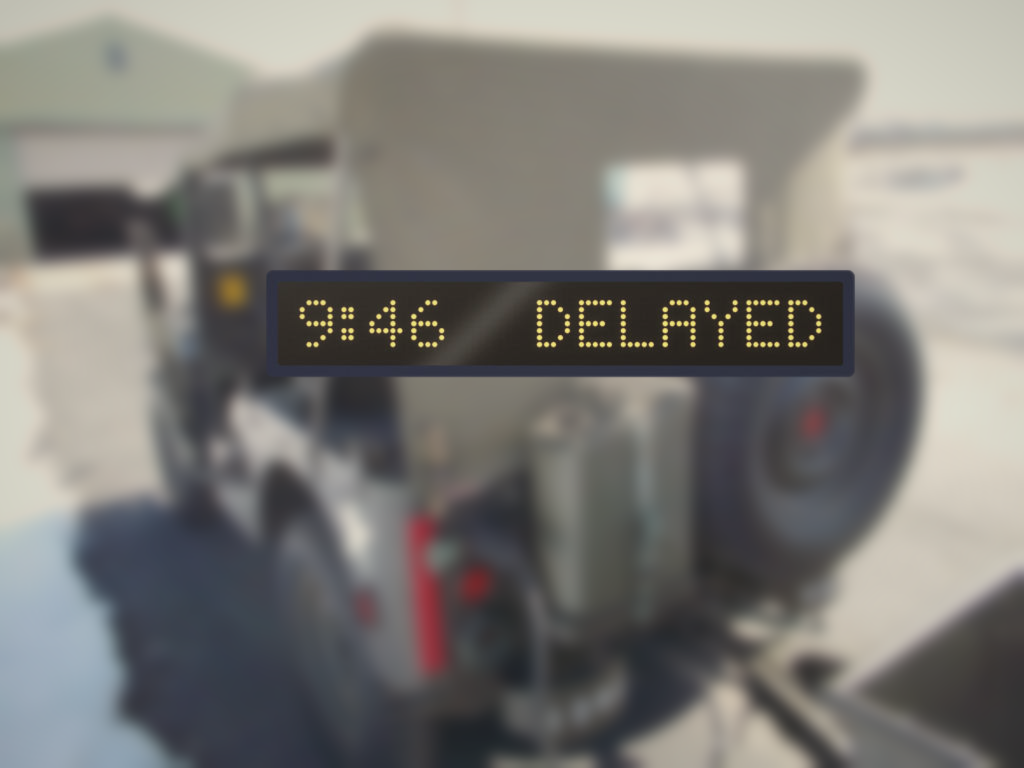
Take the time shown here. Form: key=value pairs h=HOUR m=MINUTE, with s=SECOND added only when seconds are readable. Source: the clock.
h=9 m=46
